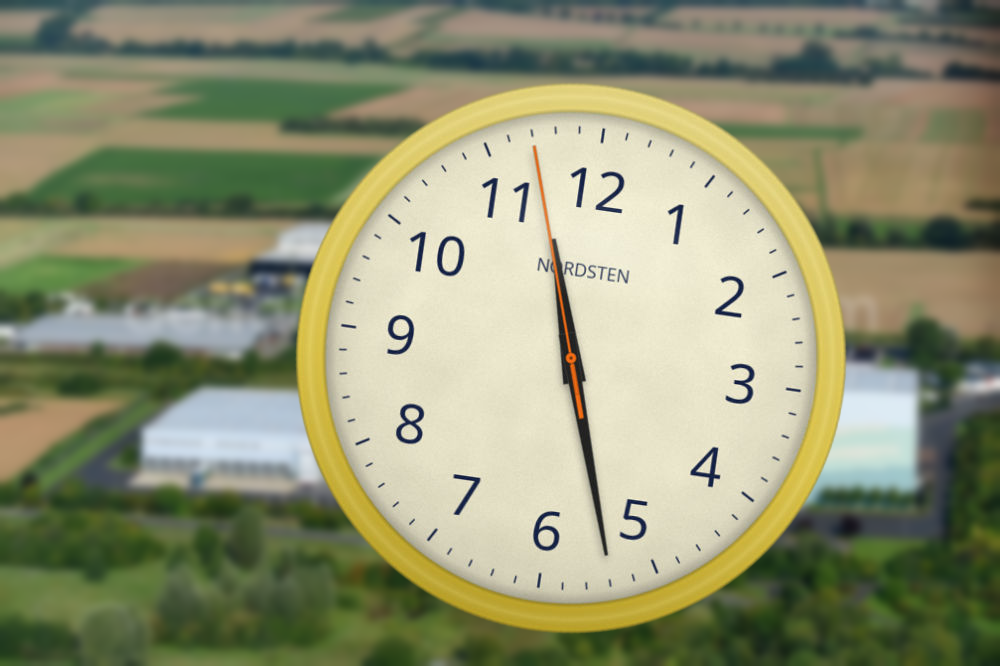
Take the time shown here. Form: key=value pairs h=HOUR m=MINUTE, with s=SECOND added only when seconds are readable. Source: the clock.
h=11 m=26 s=57
